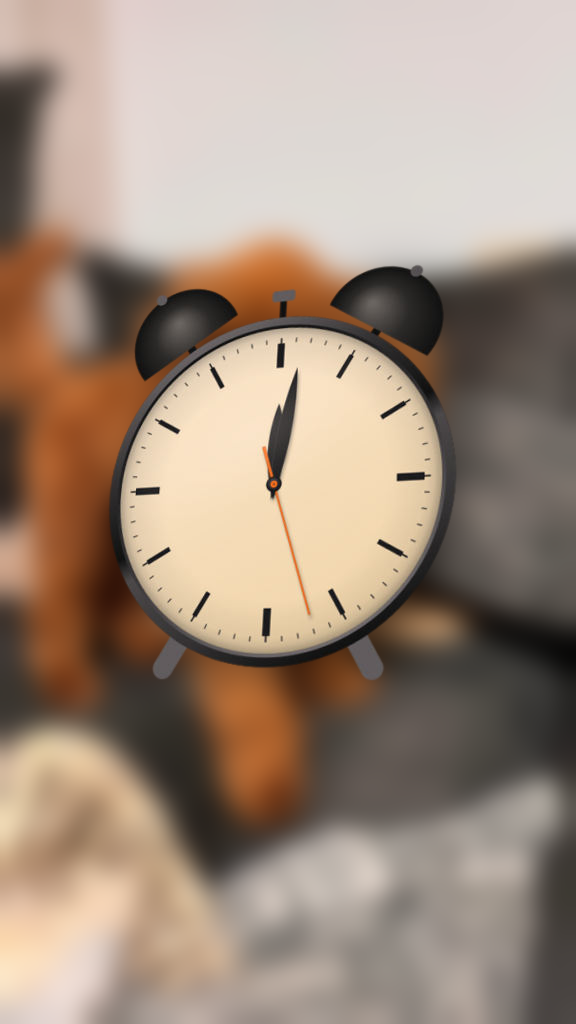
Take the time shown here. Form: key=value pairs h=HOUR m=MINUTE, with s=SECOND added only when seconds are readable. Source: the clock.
h=12 m=1 s=27
